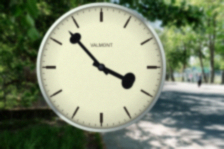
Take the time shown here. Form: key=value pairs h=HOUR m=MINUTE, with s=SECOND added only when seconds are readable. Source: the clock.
h=3 m=53
